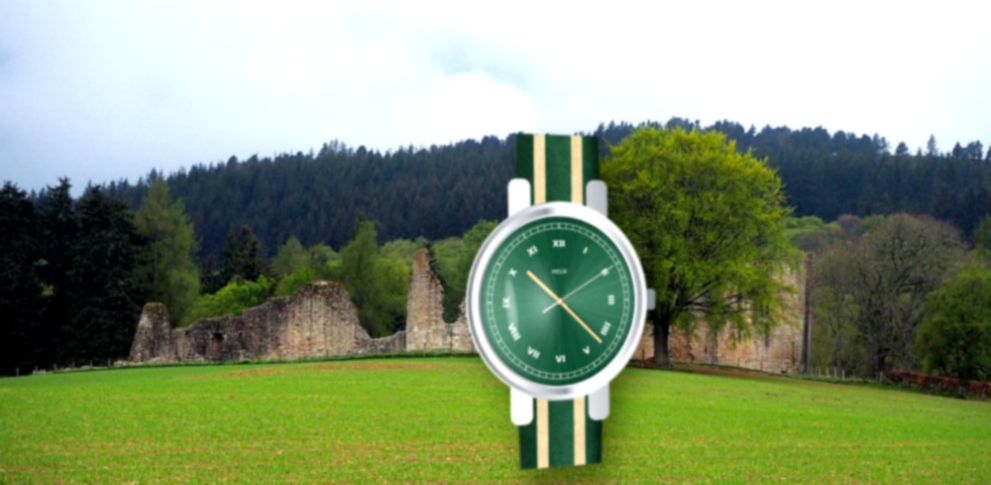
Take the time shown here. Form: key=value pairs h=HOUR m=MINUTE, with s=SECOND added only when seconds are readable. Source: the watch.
h=10 m=22 s=10
